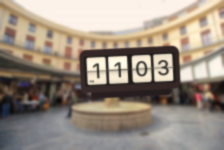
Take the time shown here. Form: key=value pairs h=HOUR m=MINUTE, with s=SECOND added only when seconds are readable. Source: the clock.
h=11 m=3
